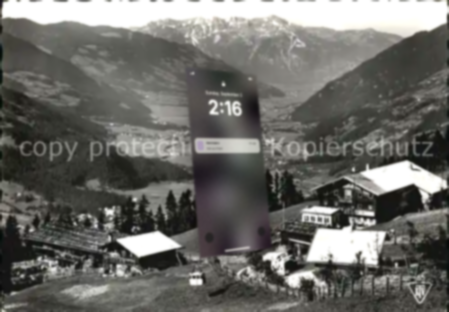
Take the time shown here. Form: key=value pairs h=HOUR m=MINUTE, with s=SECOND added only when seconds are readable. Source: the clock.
h=2 m=16
